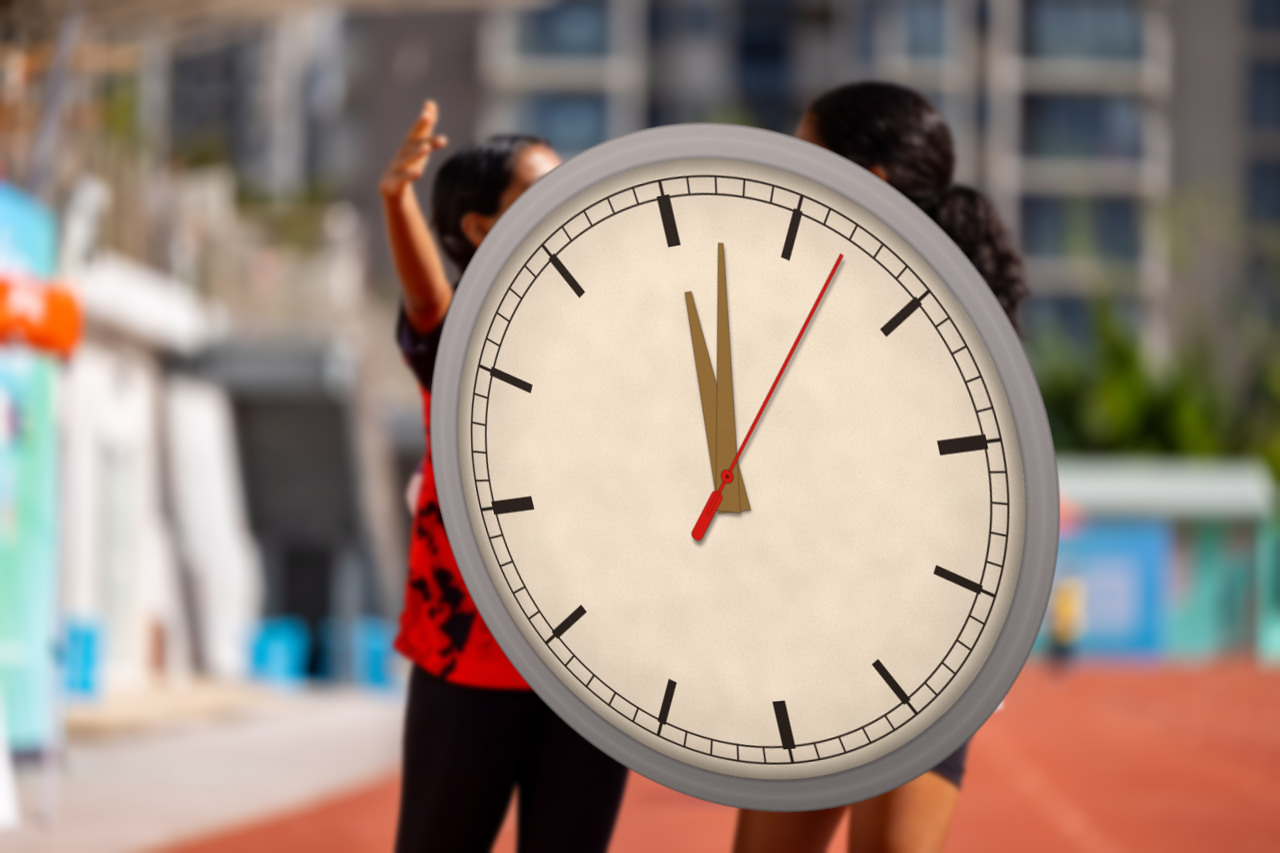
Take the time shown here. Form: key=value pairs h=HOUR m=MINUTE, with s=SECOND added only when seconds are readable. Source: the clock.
h=12 m=2 s=7
